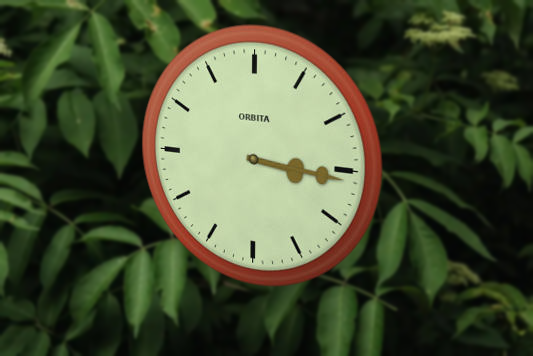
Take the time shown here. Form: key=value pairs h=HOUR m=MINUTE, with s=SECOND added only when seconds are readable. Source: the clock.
h=3 m=16
